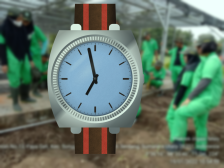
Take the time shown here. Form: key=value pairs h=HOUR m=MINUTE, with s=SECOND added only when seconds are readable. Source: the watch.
h=6 m=58
